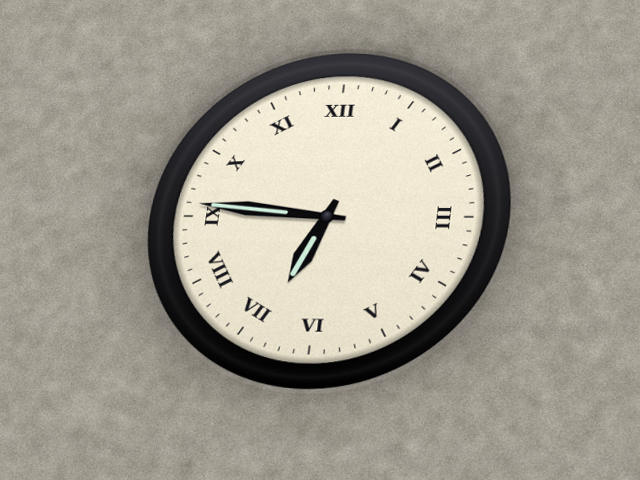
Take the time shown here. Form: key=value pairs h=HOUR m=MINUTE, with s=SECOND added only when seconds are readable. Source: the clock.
h=6 m=46
